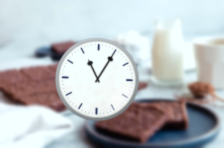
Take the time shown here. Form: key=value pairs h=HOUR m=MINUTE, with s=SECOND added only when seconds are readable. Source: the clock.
h=11 m=5
